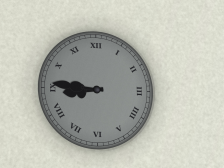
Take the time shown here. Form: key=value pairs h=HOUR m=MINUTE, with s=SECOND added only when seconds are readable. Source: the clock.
h=8 m=46
